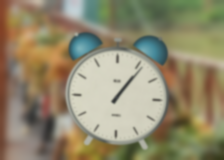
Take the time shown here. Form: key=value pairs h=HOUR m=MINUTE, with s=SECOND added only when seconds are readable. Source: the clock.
h=1 m=6
